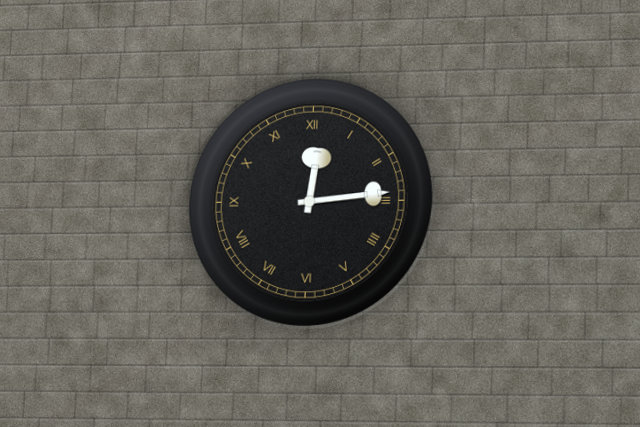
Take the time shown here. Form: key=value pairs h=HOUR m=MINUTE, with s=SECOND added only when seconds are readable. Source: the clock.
h=12 m=14
